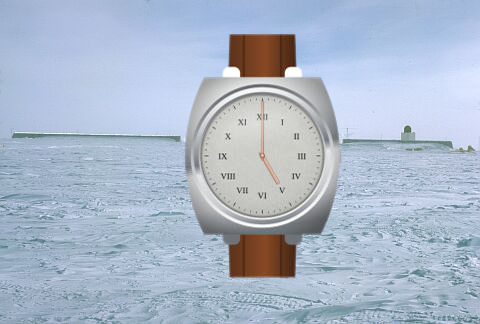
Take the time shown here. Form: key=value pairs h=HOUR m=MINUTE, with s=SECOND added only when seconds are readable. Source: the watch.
h=5 m=0
